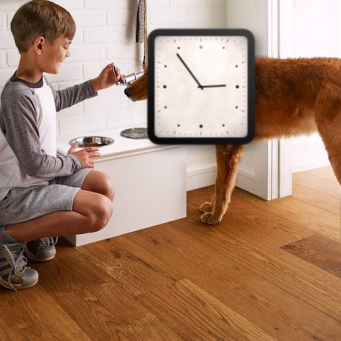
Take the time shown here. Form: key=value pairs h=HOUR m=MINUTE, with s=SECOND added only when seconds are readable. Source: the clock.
h=2 m=54
